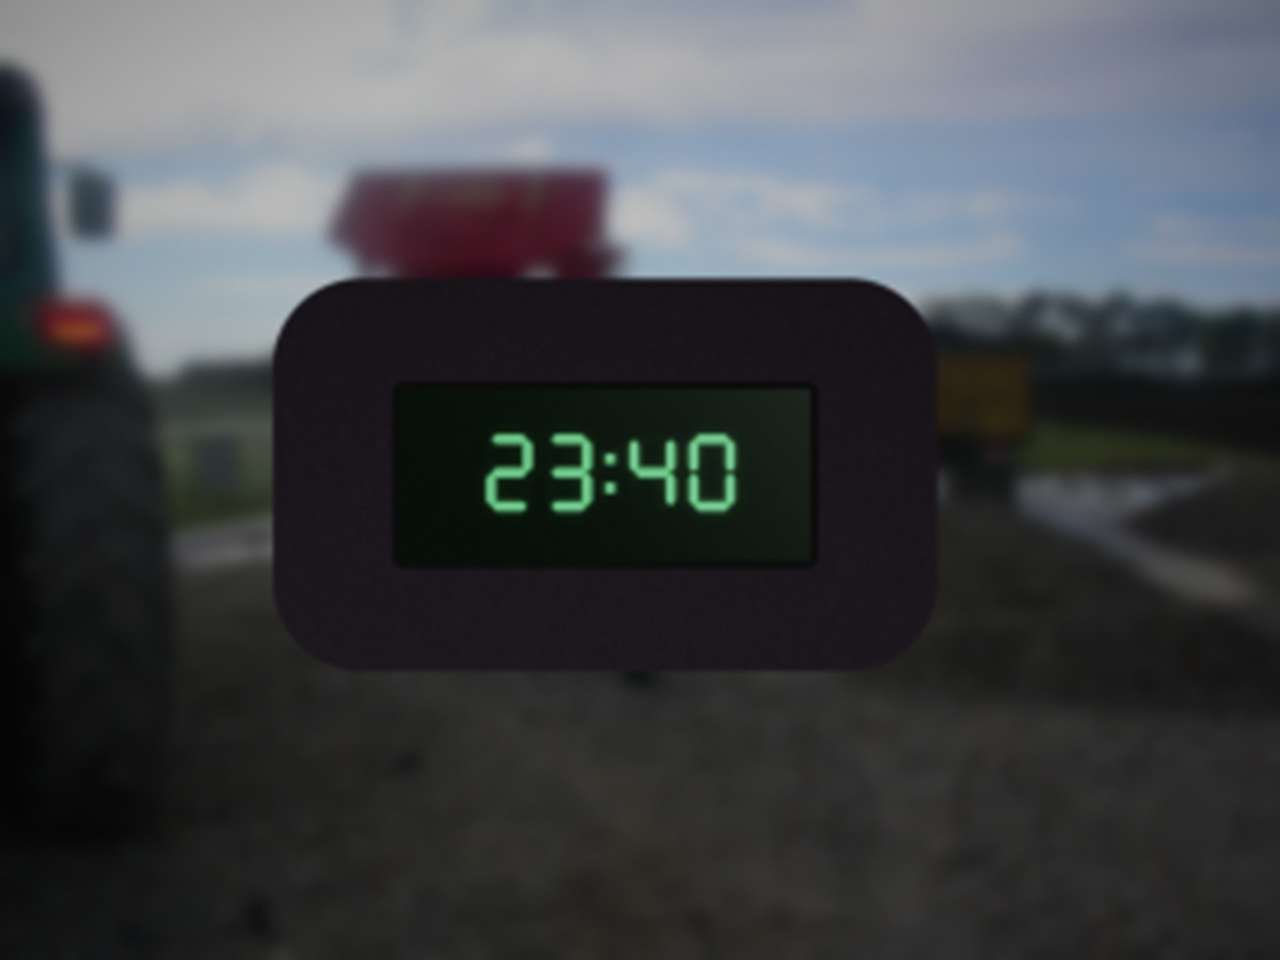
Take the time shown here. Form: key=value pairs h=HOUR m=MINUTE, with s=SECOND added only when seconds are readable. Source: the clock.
h=23 m=40
